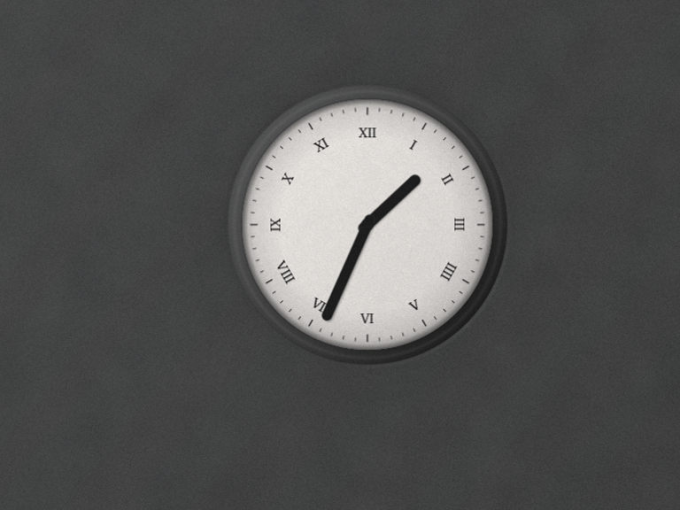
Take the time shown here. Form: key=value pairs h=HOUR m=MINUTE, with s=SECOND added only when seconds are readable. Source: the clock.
h=1 m=34
